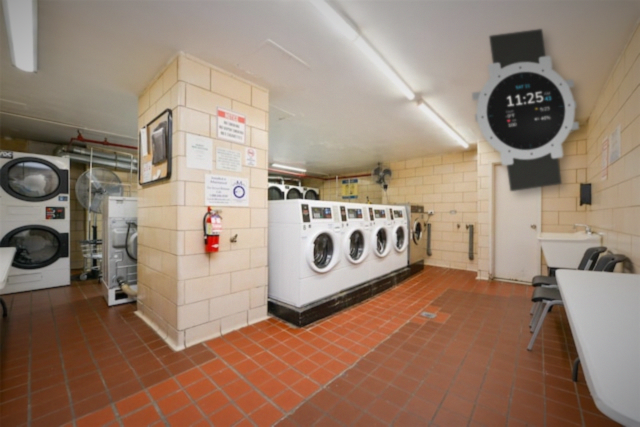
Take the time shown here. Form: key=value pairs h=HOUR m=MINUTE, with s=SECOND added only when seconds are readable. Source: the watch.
h=11 m=25
